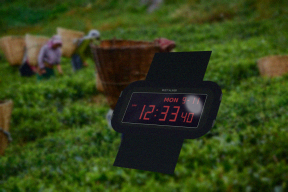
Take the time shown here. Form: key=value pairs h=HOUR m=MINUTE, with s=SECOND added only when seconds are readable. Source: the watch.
h=12 m=33 s=40
